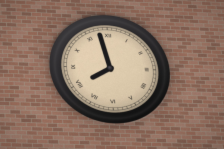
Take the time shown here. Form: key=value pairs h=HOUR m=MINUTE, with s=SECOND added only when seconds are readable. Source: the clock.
h=7 m=58
